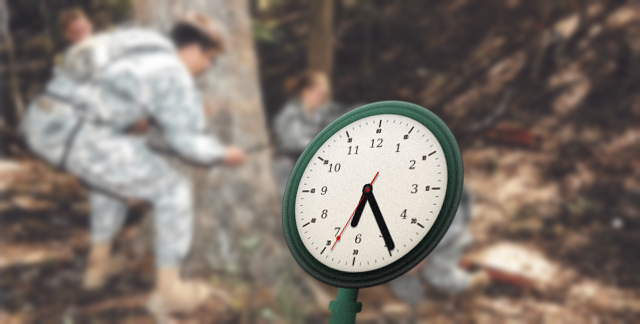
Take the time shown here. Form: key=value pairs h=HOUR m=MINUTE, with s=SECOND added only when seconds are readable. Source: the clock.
h=6 m=24 s=34
